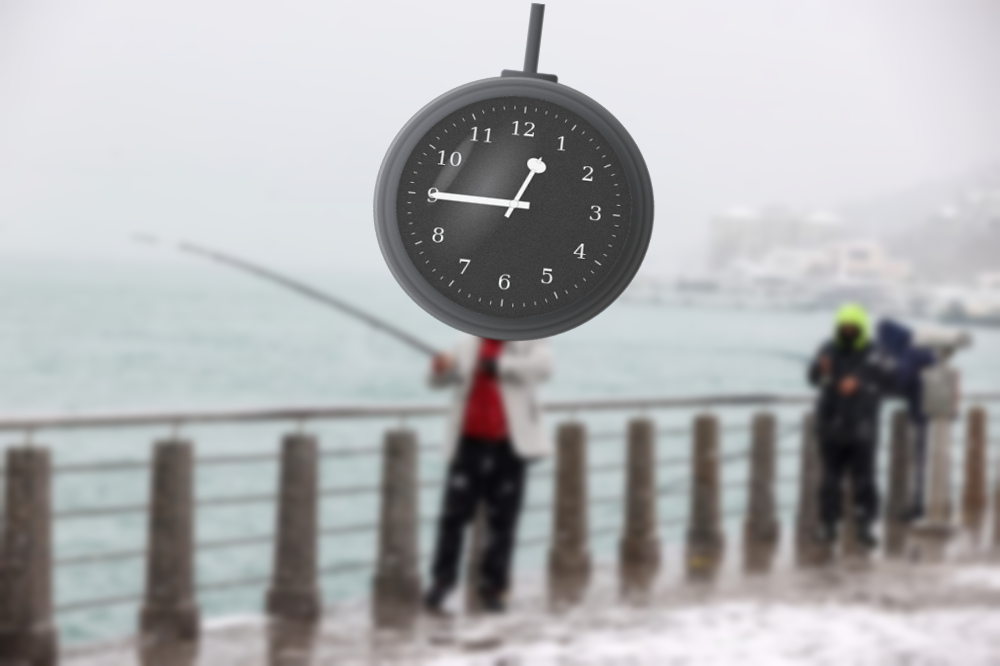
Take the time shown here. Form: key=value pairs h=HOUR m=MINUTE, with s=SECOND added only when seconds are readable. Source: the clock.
h=12 m=45
